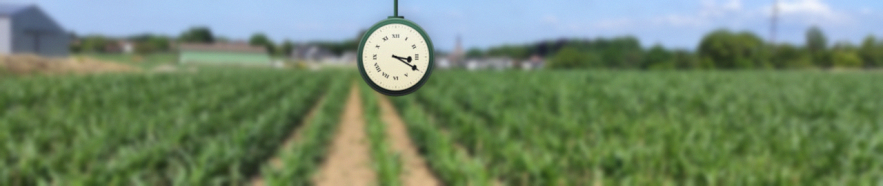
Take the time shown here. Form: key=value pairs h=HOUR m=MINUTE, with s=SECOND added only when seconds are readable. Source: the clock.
h=3 m=20
